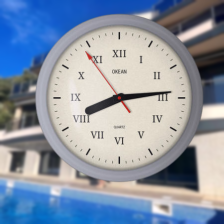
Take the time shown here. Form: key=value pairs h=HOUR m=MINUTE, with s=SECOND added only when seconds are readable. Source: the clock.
h=8 m=13 s=54
